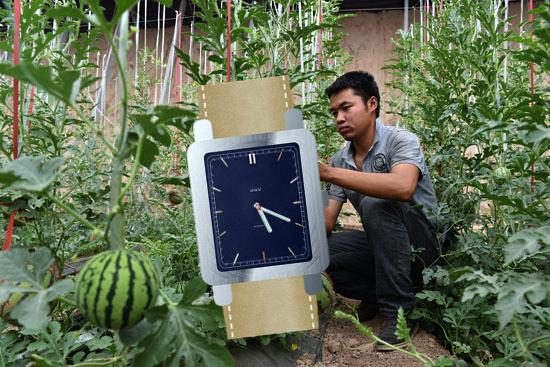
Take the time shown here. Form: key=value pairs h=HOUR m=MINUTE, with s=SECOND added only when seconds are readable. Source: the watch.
h=5 m=20
